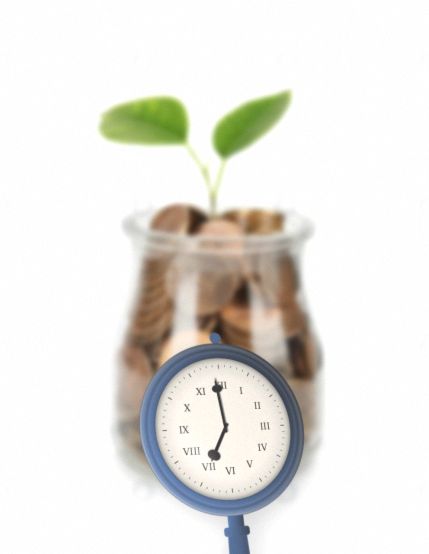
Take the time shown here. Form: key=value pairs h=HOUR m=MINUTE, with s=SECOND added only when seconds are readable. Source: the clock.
h=6 m=59
